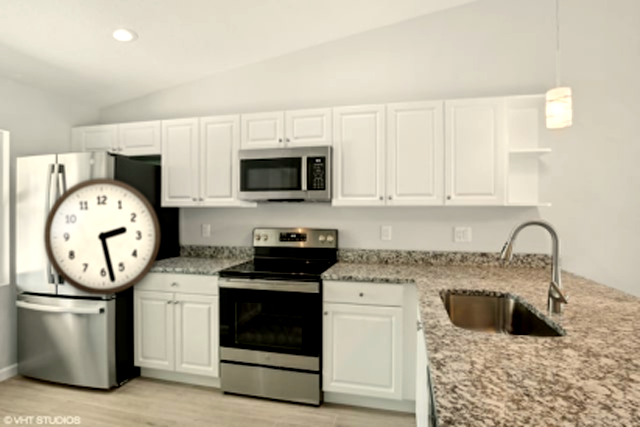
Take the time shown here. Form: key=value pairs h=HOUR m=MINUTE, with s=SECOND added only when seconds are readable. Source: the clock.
h=2 m=28
